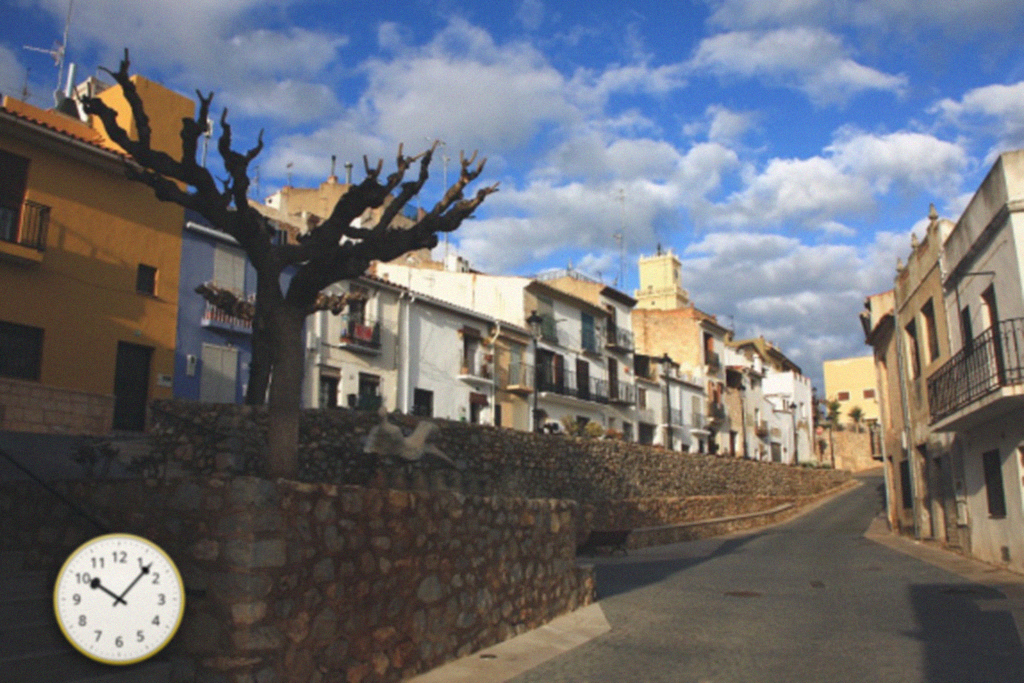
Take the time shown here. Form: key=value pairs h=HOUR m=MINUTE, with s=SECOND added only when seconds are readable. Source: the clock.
h=10 m=7
